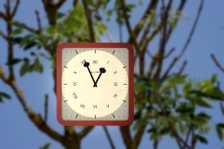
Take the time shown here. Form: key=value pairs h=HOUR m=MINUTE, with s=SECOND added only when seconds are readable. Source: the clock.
h=12 m=56
